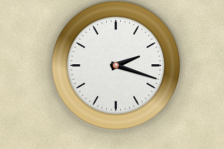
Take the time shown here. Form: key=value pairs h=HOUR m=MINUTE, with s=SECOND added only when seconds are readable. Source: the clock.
h=2 m=18
